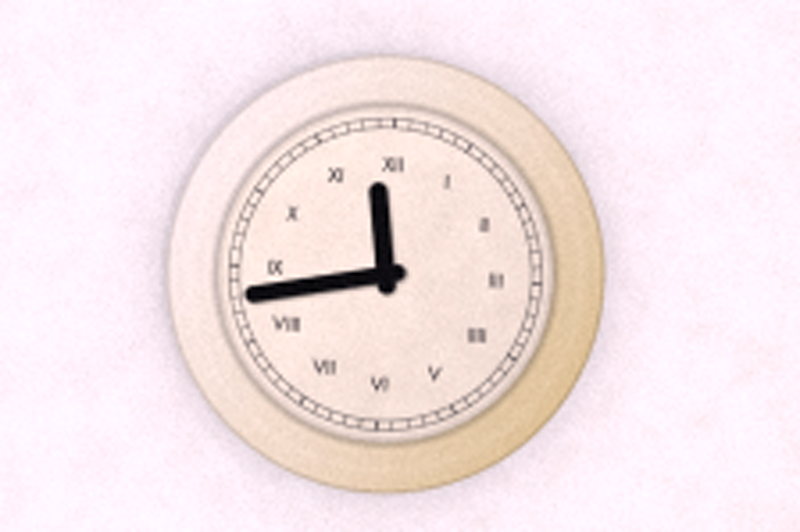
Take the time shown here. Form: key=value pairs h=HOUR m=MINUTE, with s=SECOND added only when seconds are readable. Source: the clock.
h=11 m=43
